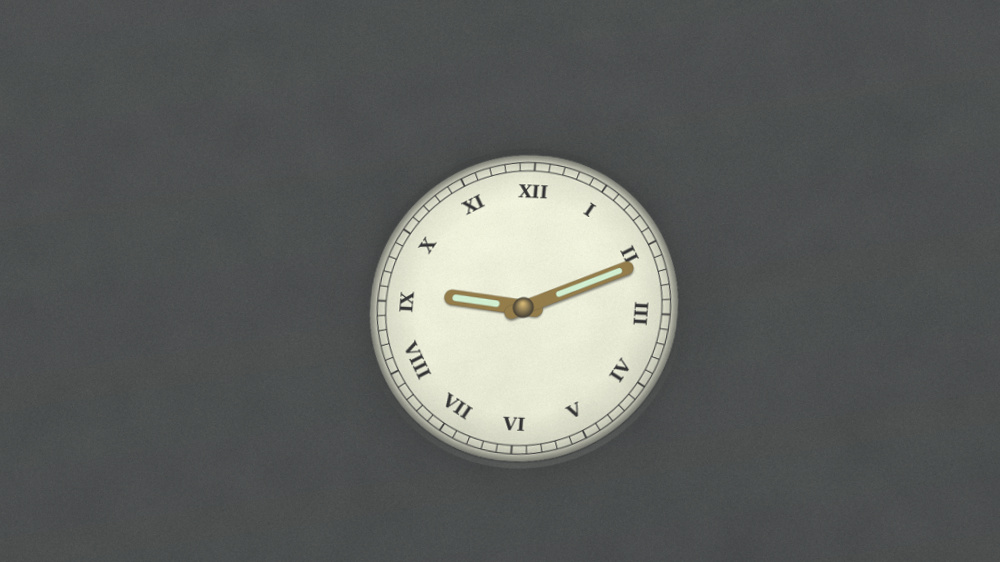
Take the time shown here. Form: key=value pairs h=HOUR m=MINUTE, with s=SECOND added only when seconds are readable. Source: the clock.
h=9 m=11
